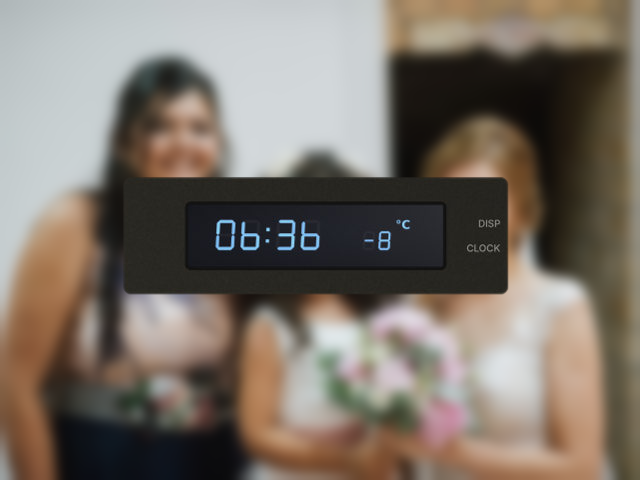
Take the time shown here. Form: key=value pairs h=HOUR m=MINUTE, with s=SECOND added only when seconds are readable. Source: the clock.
h=6 m=36
